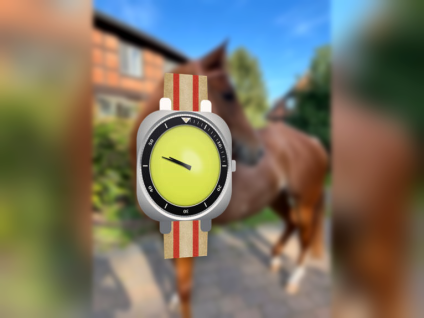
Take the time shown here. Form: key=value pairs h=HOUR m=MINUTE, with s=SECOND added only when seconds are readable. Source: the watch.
h=9 m=48
